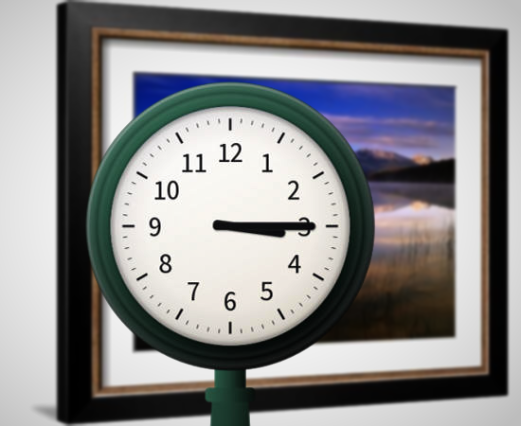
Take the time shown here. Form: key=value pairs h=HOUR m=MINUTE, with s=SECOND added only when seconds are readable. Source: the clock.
h=3 m=15
